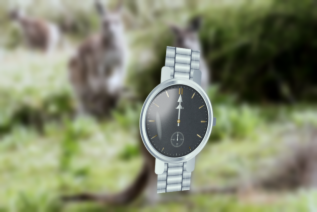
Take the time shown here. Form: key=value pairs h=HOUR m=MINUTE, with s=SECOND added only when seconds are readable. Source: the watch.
h=12 m=0
